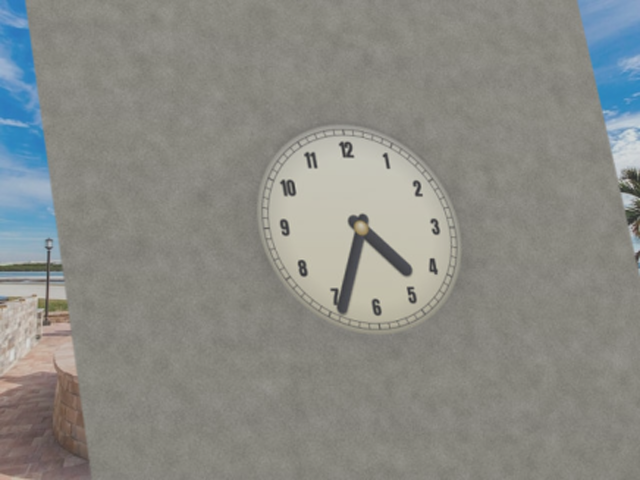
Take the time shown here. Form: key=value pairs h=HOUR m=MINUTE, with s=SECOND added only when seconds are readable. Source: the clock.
h=4 m=34
